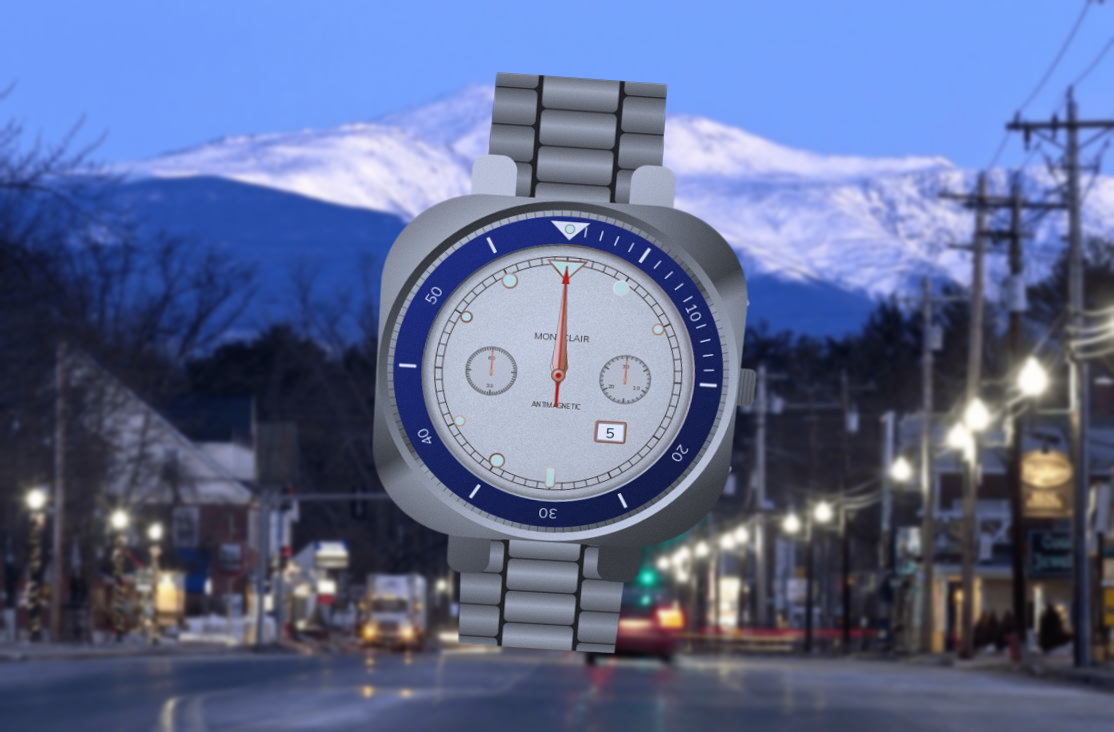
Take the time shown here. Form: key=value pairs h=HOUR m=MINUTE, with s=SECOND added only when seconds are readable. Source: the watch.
h=12 m=0
